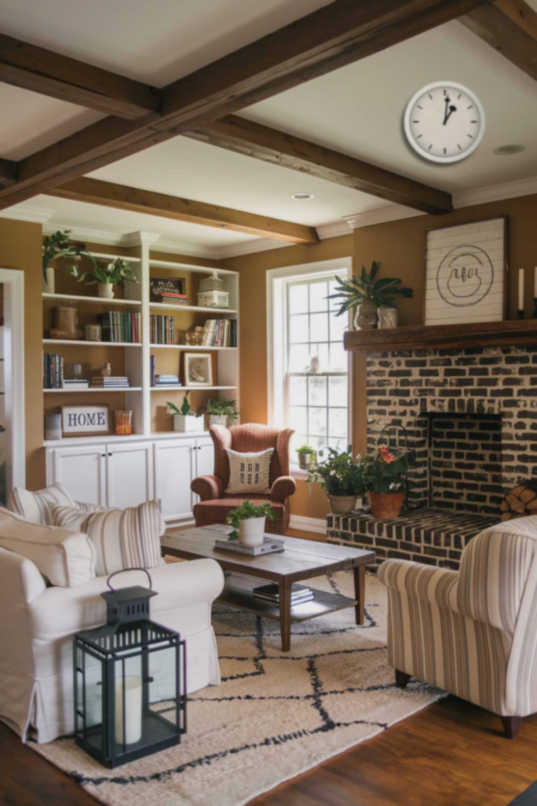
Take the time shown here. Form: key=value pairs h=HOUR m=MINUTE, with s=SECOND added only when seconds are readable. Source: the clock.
h=1 m=1
